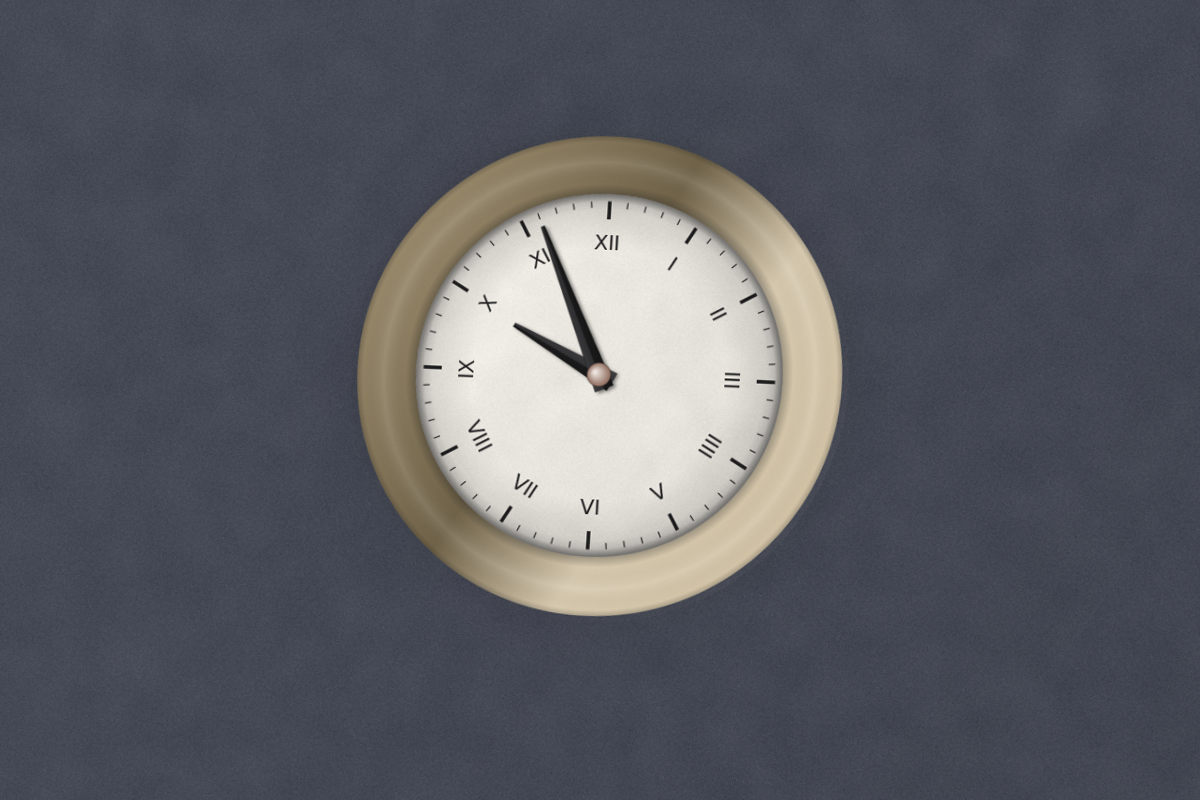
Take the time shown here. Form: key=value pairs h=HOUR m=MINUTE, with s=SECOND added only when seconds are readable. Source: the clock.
h=9 m=56
